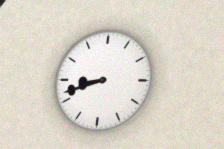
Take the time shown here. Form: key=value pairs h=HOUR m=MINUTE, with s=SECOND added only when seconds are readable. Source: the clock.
h=8 m=42
